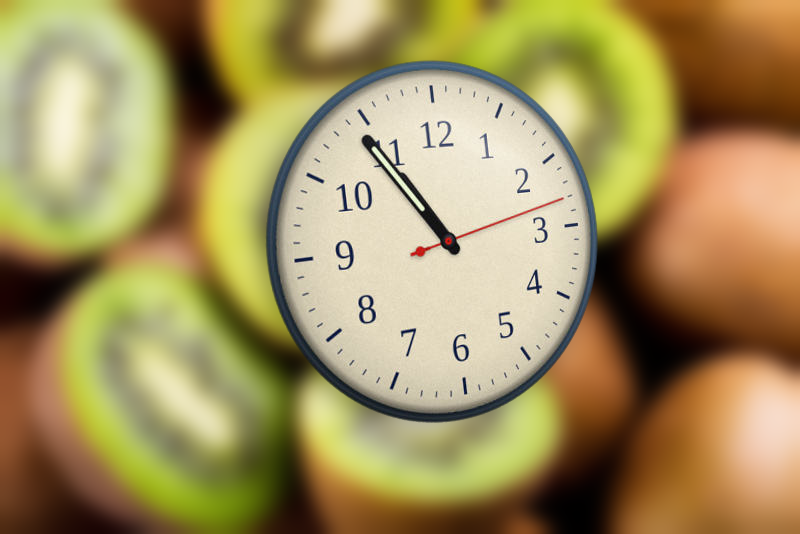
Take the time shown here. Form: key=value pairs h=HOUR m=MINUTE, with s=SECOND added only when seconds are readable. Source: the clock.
h=10 m=54 s=13
